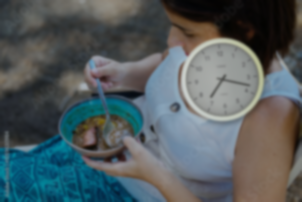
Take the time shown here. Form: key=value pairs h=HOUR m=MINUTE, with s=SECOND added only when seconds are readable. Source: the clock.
h=7 m=18
